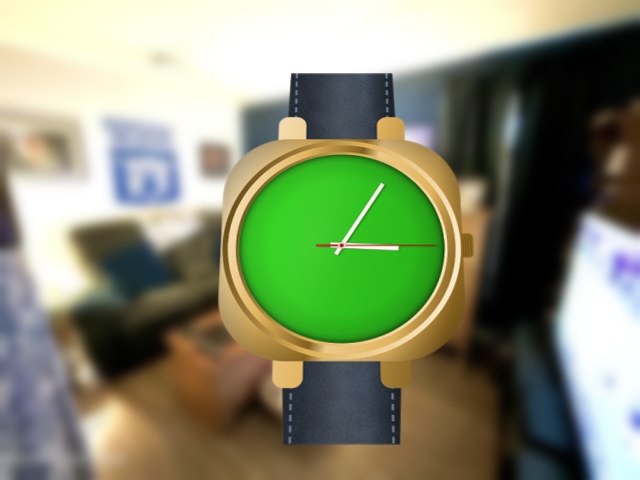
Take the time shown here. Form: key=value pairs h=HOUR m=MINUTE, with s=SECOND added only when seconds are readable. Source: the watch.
h=3 m=5 s=15
